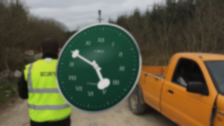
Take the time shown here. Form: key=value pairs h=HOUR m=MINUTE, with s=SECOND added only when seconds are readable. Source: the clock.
h=4 m=49
